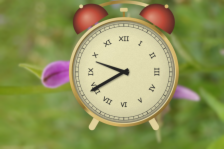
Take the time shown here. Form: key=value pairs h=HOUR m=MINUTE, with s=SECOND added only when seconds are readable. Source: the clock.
h=9 m=40
